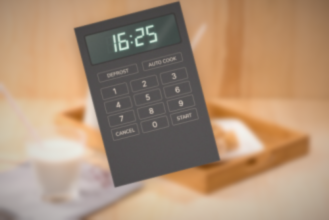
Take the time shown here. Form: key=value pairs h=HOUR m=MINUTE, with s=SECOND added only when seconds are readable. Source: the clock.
h=16 m=25
